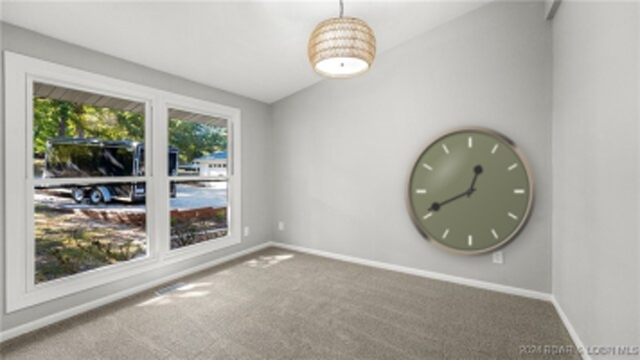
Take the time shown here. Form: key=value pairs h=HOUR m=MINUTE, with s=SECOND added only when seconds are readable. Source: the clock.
h=12 m=41
